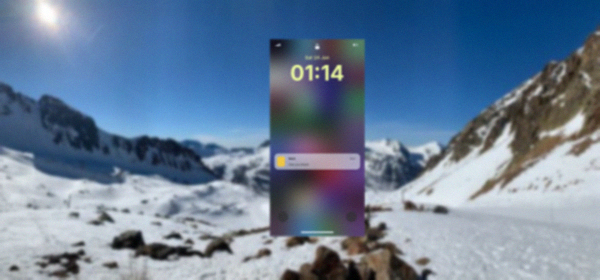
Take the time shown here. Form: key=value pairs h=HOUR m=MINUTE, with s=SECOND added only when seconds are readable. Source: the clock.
h=1 m=14
